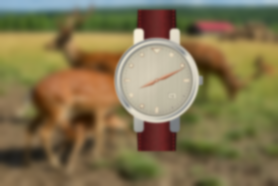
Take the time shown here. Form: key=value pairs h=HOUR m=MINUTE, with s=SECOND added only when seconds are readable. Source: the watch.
h=8 m=11
